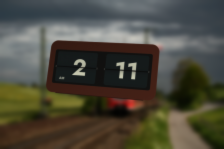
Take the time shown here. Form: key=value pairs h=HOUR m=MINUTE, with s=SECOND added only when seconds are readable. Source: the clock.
h=2 m=11
